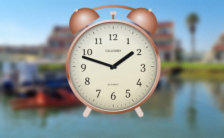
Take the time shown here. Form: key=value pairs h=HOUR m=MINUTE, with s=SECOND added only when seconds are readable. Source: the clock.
h=1 m=48
